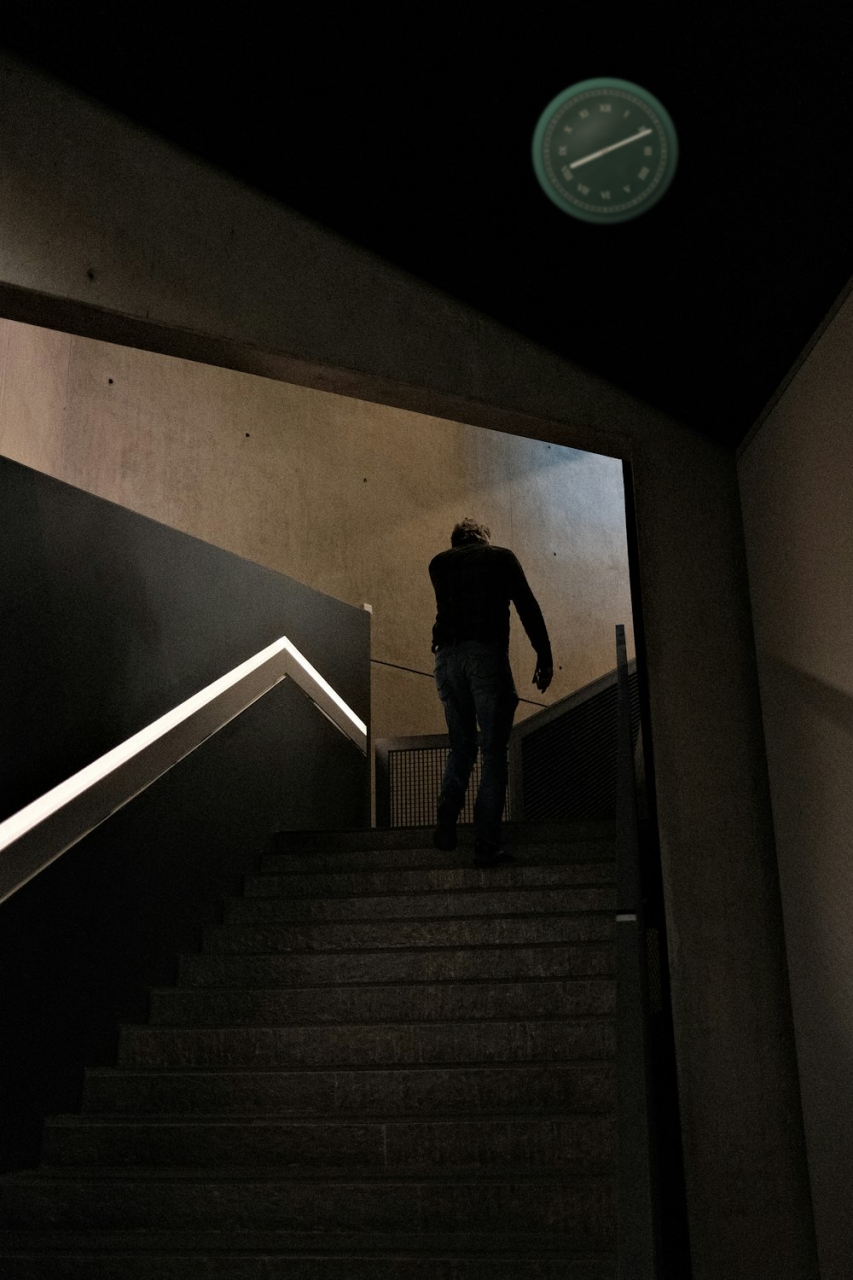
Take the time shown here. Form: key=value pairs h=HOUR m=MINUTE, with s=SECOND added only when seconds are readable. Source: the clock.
h=8 m=11
